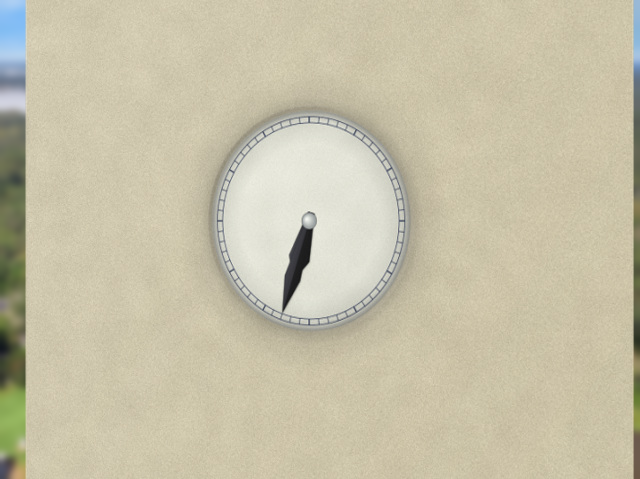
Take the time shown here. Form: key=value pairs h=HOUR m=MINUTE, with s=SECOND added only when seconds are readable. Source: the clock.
h=6 m=33
